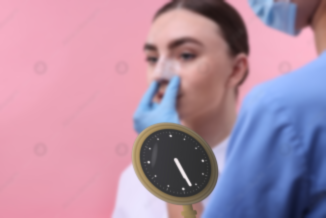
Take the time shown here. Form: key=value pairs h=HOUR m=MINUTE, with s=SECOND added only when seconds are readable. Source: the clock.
h=5 m=27
